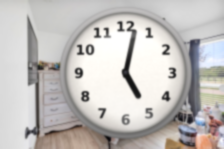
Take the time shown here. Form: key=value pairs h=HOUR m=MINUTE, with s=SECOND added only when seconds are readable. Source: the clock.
h=5 m=2
